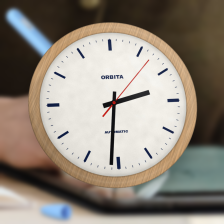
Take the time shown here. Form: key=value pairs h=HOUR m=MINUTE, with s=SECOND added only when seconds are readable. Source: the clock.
h=2 m=31 s=7
